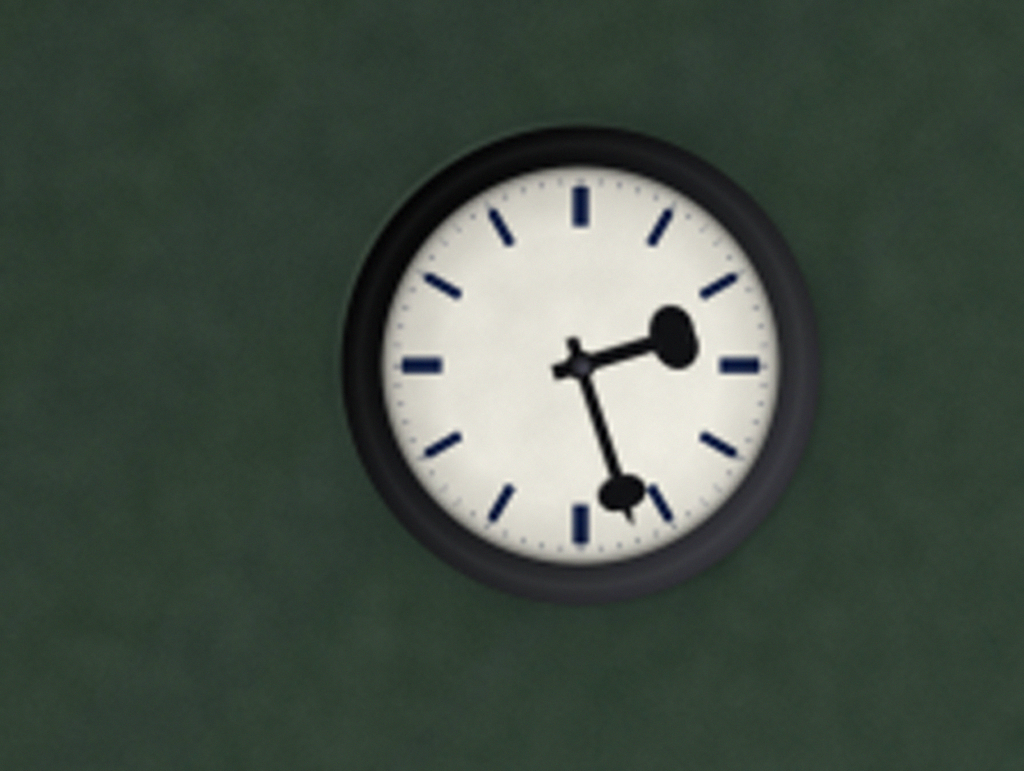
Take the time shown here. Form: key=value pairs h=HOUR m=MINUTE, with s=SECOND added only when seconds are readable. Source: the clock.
h=2 m=27
